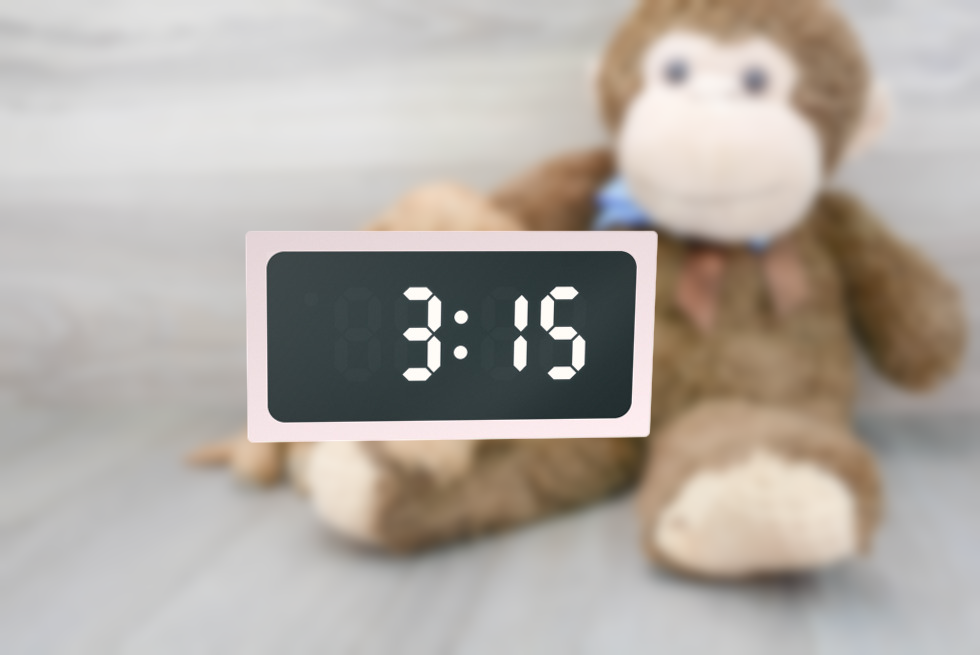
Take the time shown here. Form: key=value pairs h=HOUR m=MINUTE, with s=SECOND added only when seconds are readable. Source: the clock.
h=3 m=15
